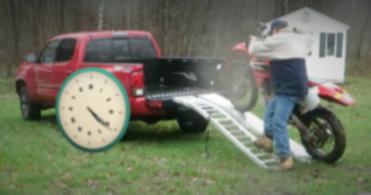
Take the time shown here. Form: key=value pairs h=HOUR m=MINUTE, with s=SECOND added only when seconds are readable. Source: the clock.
h=4 m=21
